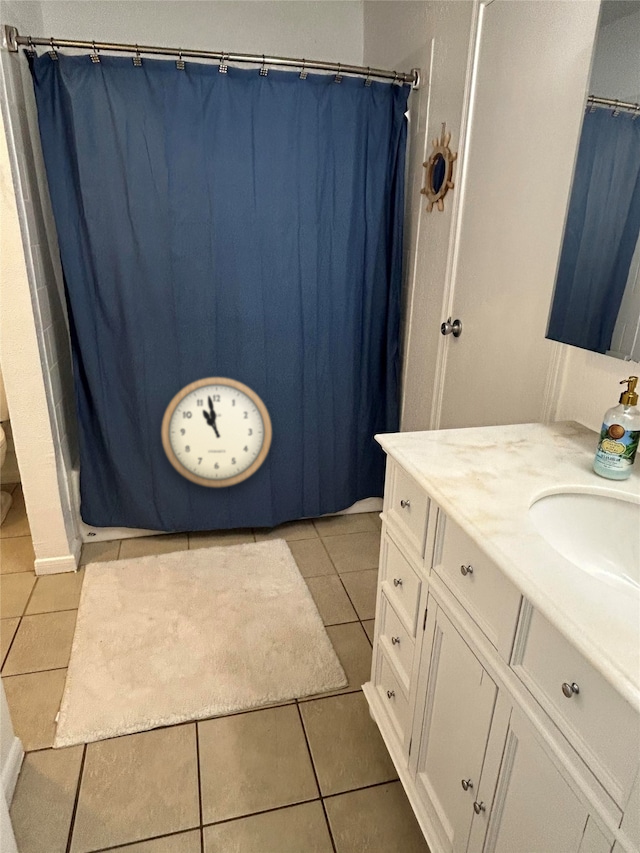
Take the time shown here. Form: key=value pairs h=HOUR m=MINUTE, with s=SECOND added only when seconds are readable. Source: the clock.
h=10 m=58
